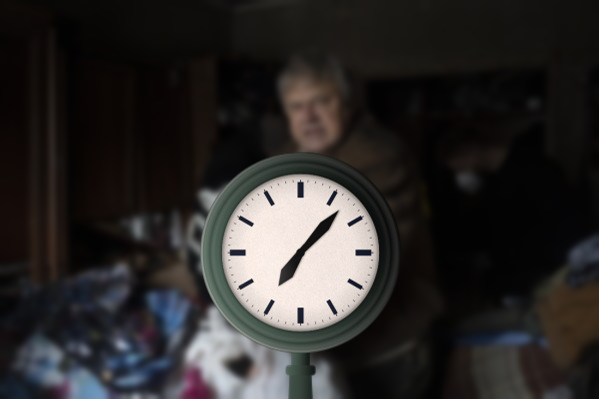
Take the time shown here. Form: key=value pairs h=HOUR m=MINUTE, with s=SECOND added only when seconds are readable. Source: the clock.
h=7 m=7
